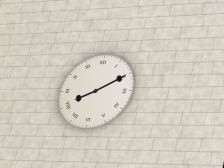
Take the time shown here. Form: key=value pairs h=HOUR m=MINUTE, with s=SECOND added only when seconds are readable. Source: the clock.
h=8 m=10
